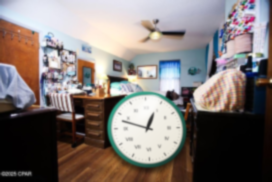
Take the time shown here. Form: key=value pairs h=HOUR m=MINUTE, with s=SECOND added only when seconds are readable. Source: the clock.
h=12 m=48
